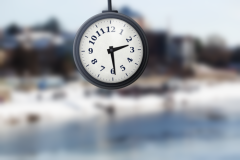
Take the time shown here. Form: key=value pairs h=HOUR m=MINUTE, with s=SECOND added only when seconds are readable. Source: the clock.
h=2 m=29
